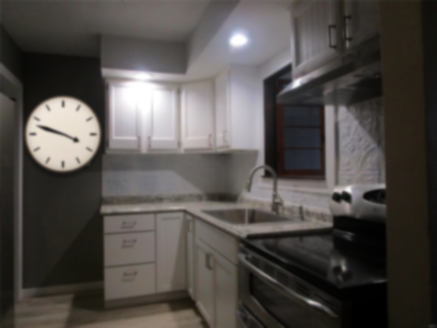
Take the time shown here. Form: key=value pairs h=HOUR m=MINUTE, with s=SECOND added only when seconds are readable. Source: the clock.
h=3 m=48
